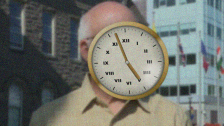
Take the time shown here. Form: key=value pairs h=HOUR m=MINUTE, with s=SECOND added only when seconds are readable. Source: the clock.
h=4 m=57
